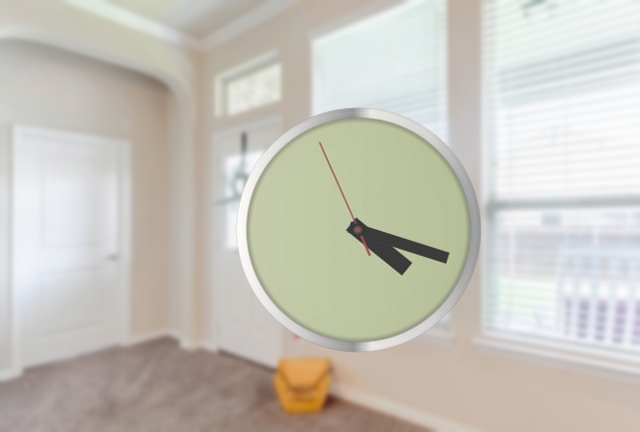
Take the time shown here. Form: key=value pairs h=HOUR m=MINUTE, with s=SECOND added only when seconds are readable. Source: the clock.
h=4 m=17 s=56
